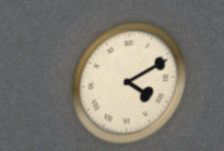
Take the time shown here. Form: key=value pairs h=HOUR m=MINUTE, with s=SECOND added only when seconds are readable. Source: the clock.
h=4 m=11
